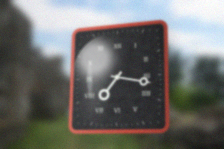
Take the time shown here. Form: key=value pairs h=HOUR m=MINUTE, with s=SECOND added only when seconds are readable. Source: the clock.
h=7 m=17
